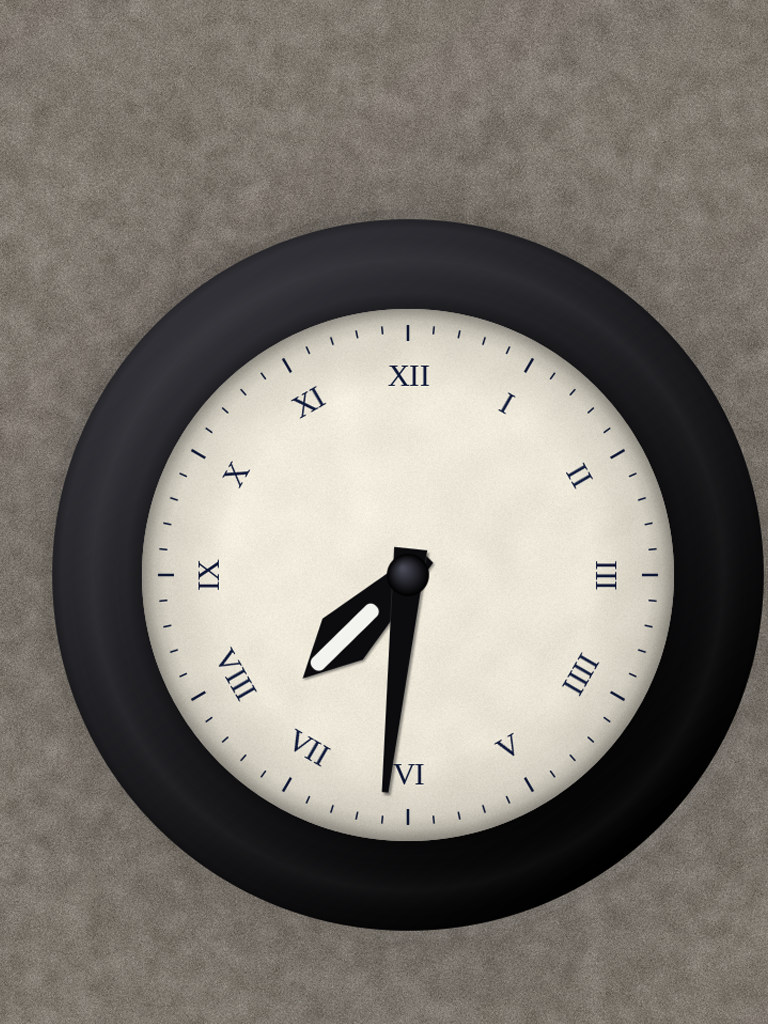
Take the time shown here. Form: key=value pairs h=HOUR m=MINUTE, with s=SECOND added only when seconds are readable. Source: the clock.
h=7 m=31
